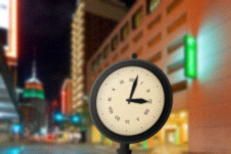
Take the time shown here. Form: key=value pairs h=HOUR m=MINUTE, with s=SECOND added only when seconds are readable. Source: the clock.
h=3 m=2
